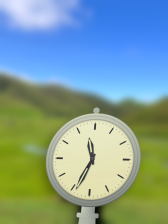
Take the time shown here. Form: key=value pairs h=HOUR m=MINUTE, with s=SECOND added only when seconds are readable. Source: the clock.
h=11 m=34
